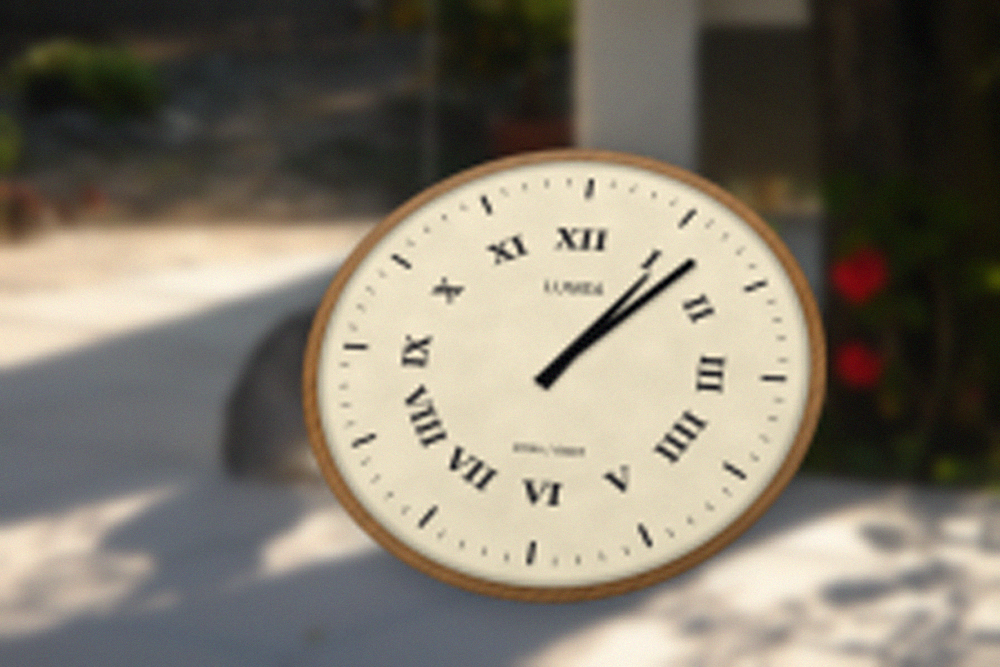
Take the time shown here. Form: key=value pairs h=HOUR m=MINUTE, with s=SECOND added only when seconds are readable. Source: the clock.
h=1 m=7
